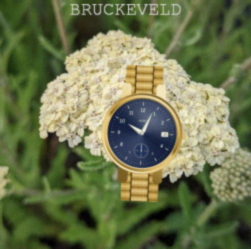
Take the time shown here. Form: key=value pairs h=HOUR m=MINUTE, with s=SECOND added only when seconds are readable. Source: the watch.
h=10 m=4
